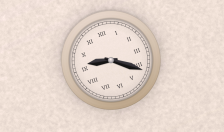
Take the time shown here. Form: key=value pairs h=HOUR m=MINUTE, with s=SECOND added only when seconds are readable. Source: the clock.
h=9 m=21
